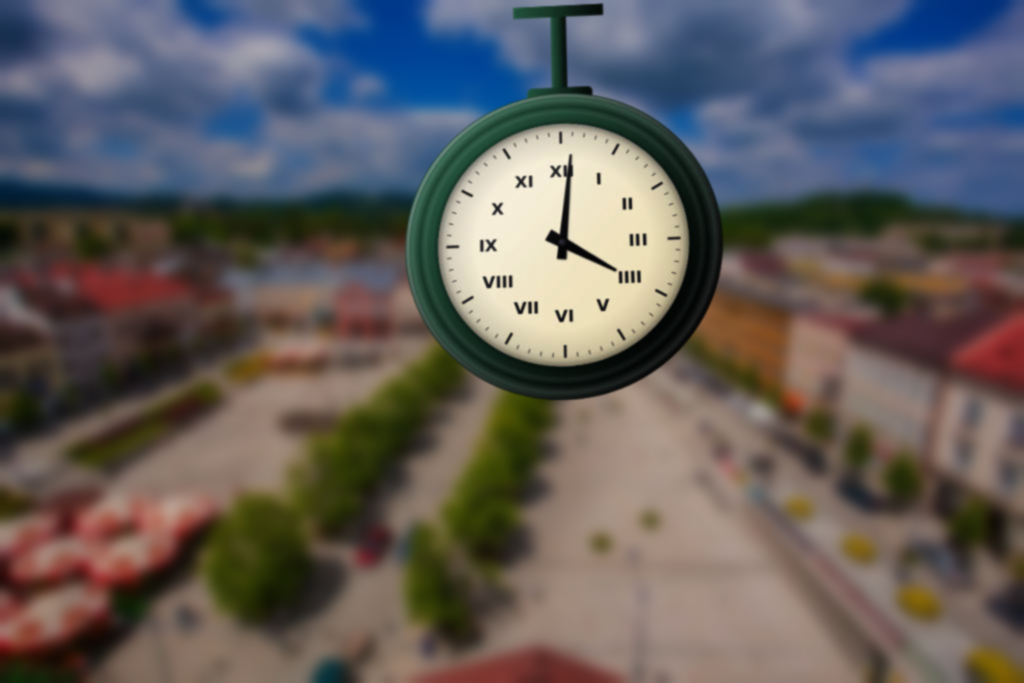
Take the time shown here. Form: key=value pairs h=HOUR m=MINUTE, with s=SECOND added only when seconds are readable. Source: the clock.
h=4 m=1
